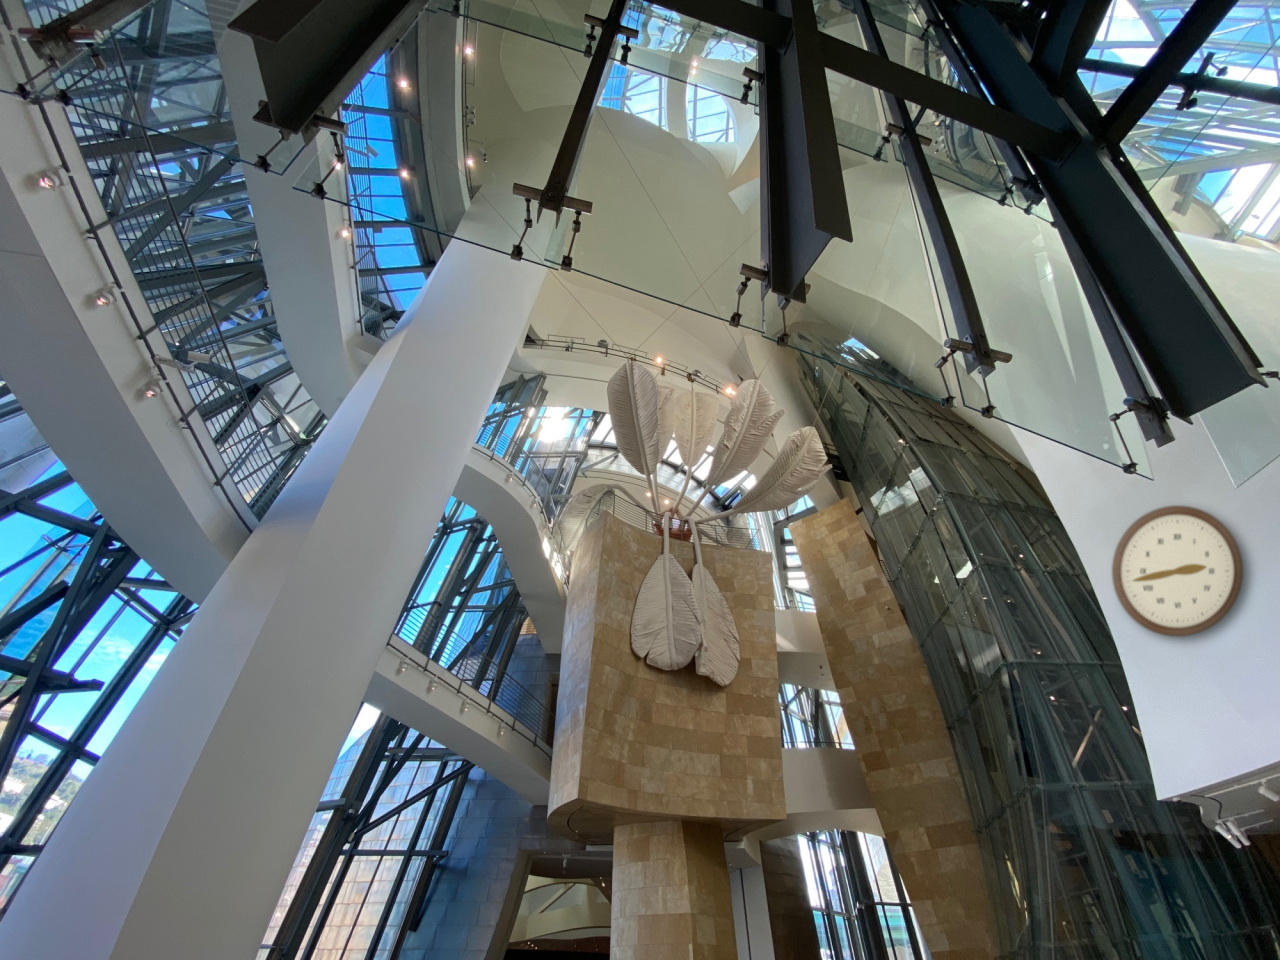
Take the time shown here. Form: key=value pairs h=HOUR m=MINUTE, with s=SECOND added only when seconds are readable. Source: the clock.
h=2 m=43
